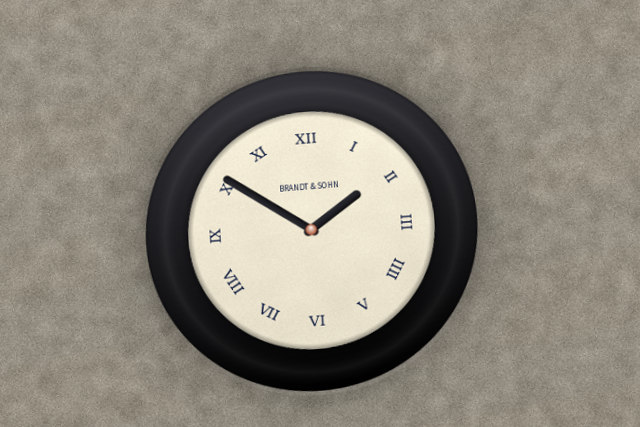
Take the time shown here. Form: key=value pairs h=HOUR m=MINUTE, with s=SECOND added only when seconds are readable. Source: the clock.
h=1 m=51
